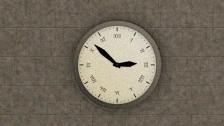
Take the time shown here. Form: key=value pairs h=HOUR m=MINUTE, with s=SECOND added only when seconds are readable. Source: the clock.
h=2 m=52
